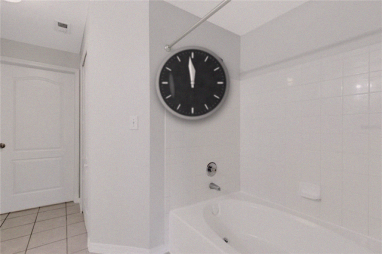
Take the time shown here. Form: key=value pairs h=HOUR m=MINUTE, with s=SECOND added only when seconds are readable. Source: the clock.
h=11 m=59
